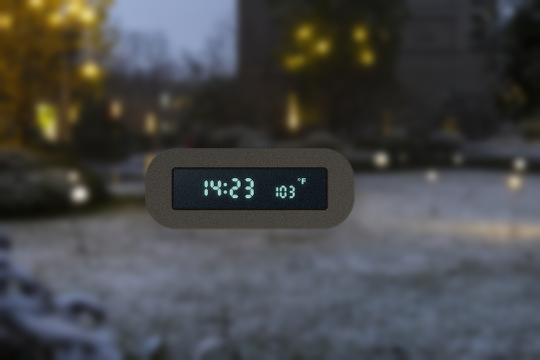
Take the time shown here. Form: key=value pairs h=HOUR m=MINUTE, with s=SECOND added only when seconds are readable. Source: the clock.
h=14 m=23
